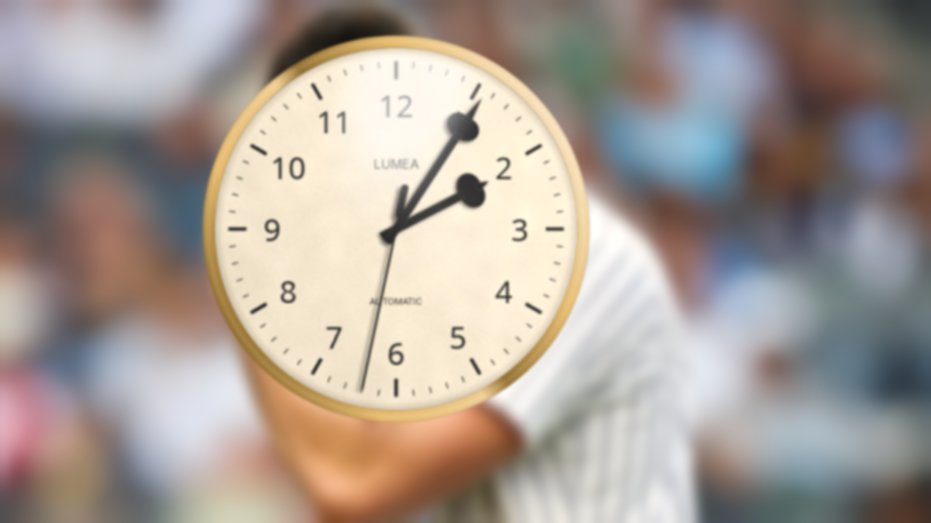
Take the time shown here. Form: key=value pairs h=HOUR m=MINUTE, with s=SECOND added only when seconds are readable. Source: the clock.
h=2 m=5 s=32
